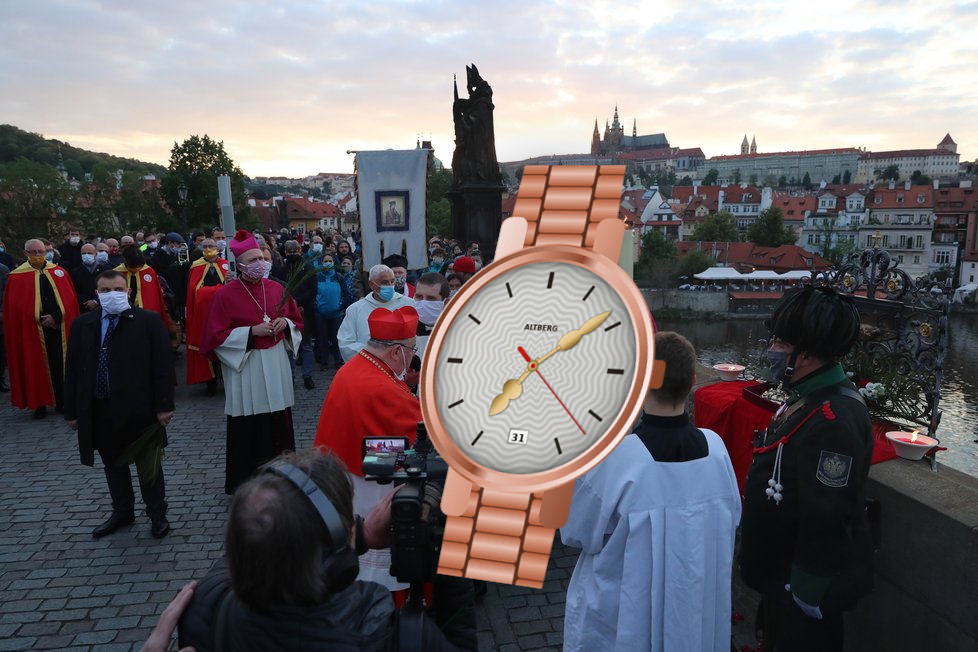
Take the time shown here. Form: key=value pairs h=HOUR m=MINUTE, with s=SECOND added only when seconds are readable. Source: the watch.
h=7 m=8 s=22
